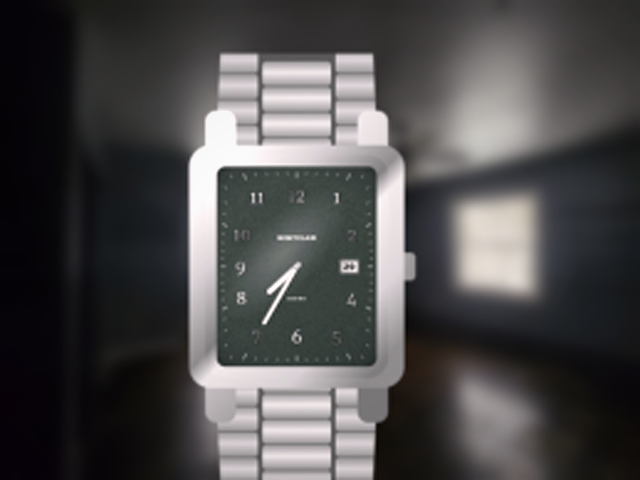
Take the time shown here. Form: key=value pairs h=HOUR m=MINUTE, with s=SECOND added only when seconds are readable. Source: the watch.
h=7 m=35
